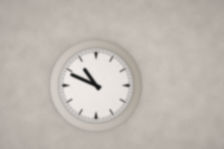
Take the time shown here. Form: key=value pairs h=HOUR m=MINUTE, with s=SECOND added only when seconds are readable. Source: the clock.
h=10 m=49
